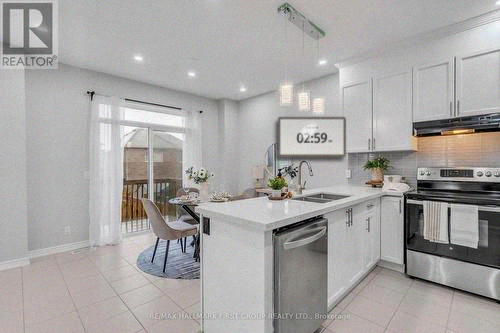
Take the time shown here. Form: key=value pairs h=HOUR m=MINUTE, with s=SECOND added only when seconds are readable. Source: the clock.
h=2 m=59
